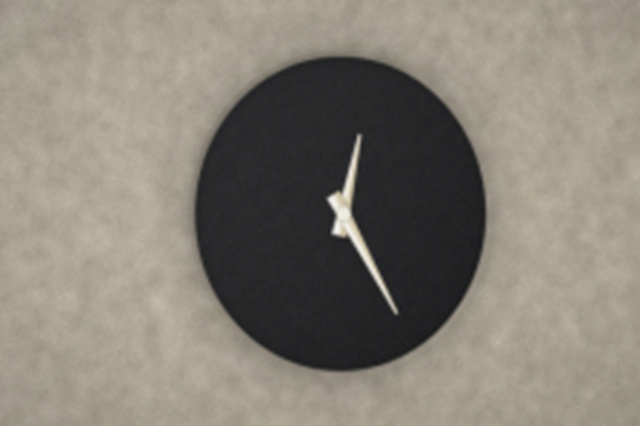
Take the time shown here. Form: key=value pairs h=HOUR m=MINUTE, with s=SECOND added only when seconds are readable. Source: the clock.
h=12 m=25
